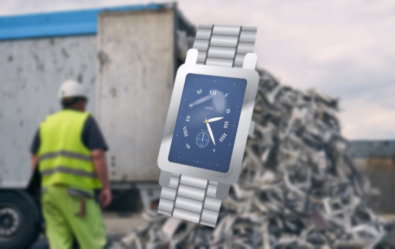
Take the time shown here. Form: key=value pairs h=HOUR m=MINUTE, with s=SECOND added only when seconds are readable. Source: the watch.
h=2 m=24
